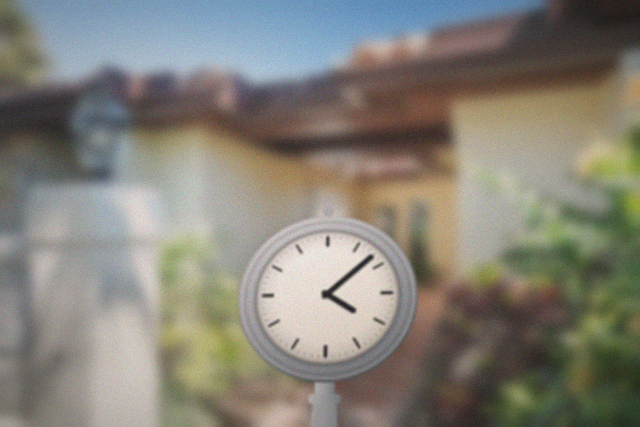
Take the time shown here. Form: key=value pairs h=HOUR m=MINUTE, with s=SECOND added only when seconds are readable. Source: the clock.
h=4 m=8
